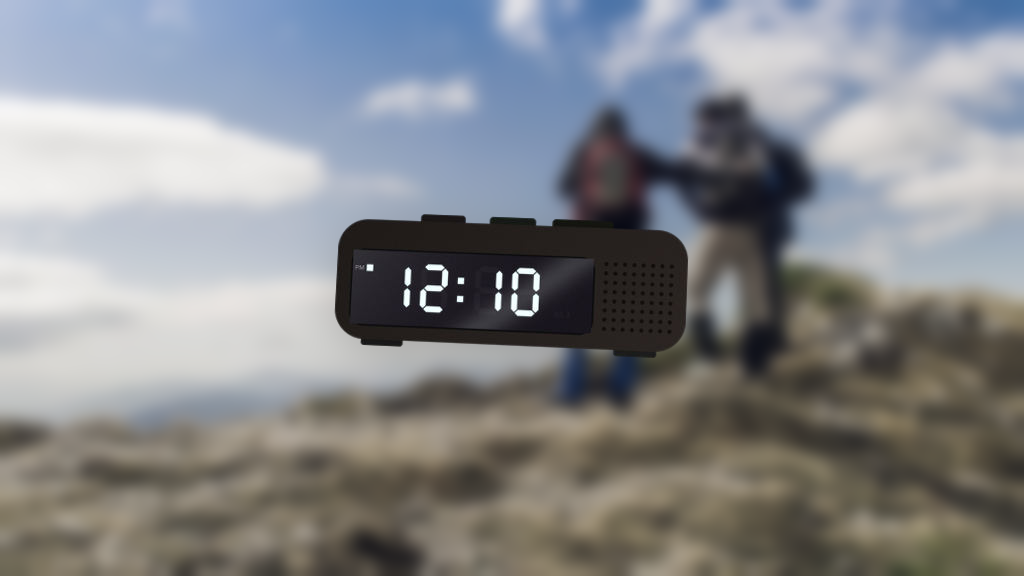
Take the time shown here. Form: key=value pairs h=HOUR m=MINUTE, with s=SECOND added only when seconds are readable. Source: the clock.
h=12 m=10
